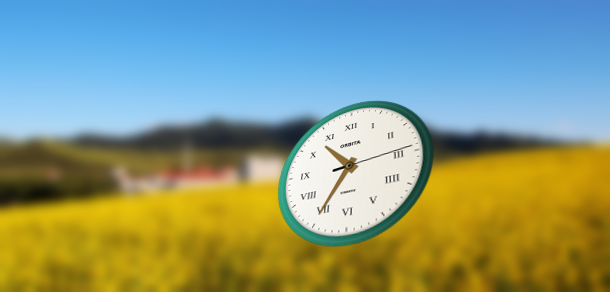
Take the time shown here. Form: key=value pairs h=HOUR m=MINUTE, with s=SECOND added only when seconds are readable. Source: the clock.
h=10 m=35 s=14
